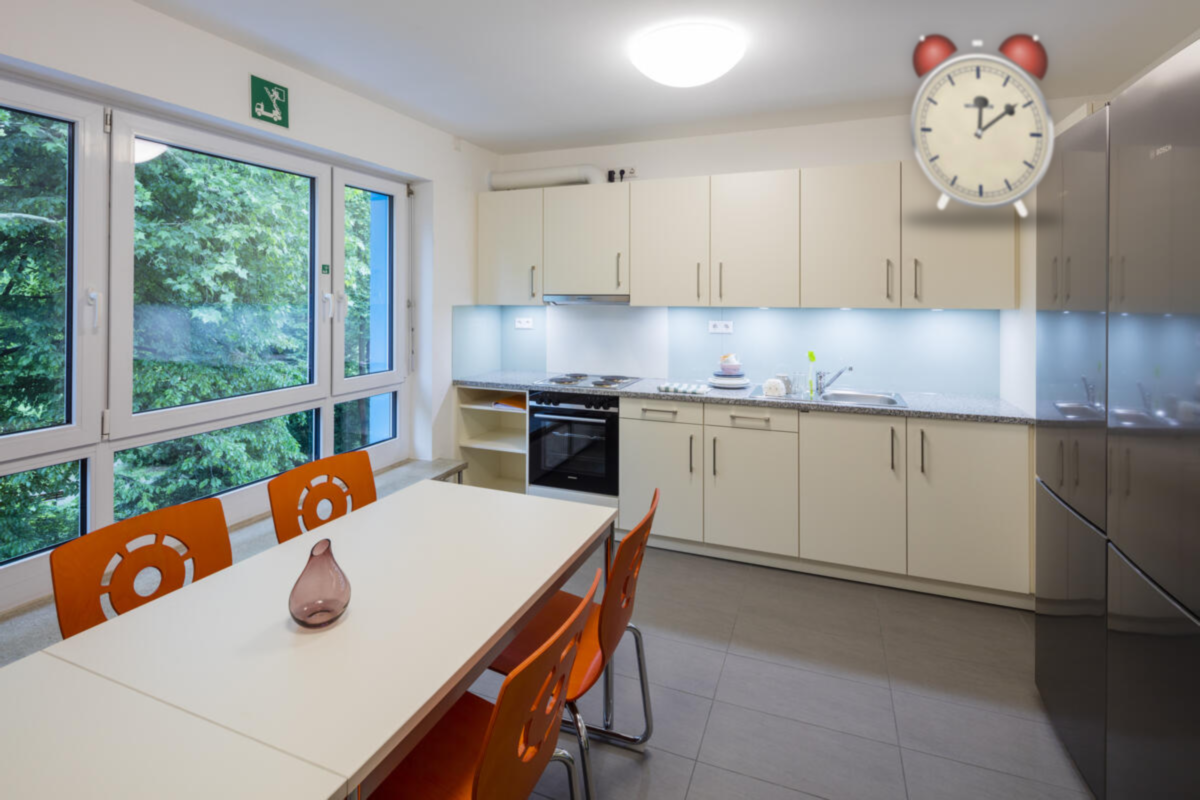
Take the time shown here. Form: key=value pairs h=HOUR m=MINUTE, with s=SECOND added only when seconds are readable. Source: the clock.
h=12 m=9
